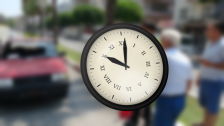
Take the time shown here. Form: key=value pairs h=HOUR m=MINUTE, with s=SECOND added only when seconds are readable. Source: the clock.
h=10 m=1
